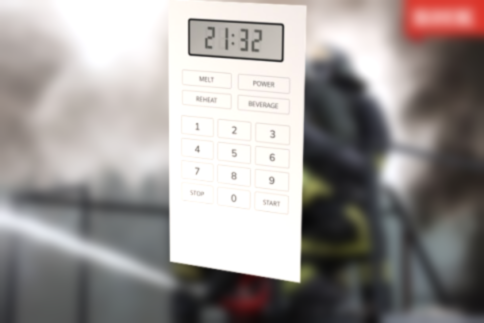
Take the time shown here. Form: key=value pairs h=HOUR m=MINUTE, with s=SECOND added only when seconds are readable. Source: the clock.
h=21 m=32
